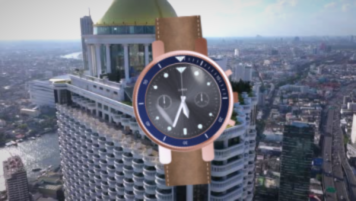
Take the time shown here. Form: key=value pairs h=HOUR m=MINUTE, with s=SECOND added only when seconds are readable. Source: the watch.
h=5 m=34
